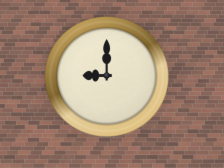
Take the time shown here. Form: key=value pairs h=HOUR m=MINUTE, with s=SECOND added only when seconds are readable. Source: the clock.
h=9 m=0
